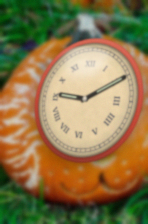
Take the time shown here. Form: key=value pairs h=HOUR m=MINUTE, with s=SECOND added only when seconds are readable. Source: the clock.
h=9 m=10
